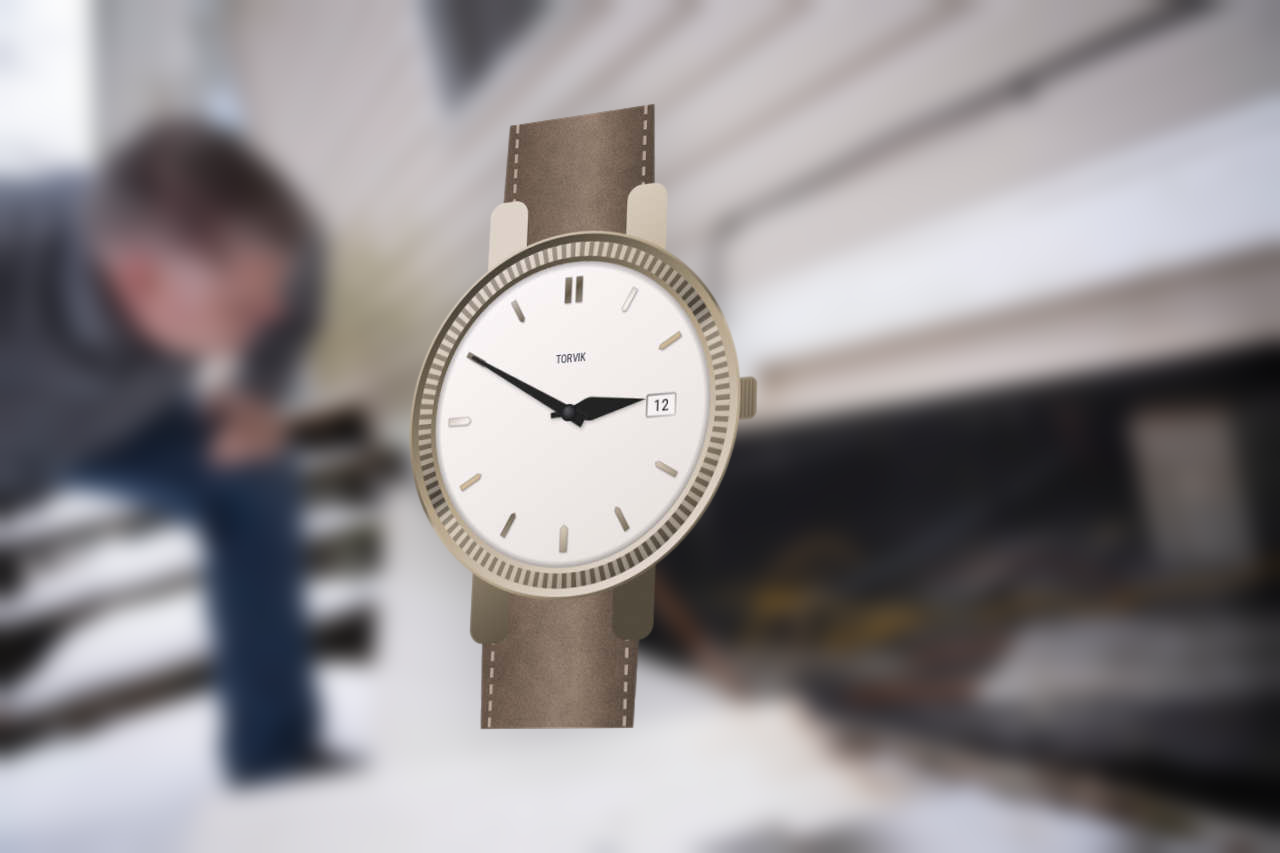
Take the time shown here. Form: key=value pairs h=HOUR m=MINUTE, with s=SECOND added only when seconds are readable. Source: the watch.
h=2 m=50
